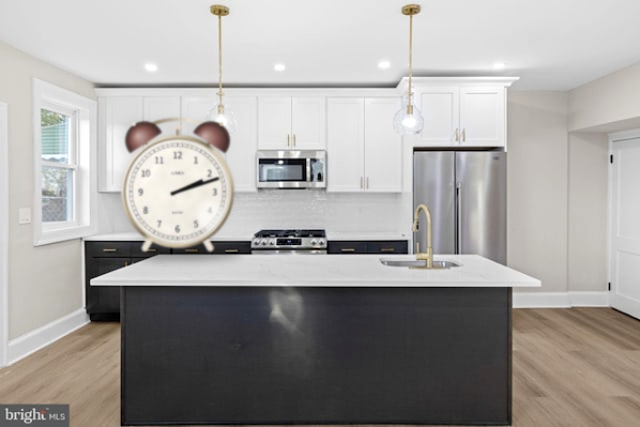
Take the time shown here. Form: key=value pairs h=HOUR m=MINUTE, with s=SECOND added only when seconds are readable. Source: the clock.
h=2 m=12
